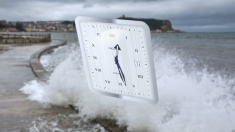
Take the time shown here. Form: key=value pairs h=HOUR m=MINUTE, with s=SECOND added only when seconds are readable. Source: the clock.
h=12 m=28
